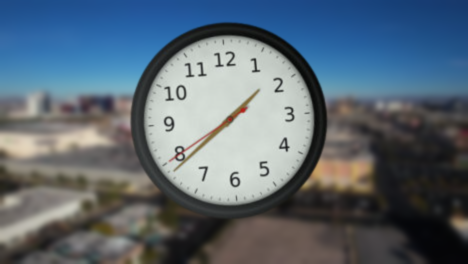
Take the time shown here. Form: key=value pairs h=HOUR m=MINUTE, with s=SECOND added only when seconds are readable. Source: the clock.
h=1 m=38 s=40
